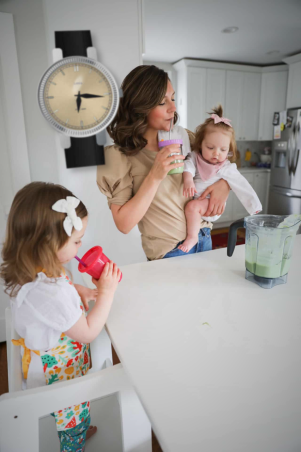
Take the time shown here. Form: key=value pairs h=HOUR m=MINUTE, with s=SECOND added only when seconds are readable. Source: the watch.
h=6 m=16
